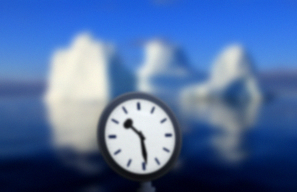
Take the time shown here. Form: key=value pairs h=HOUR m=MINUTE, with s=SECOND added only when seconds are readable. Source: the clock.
h=10 m=29
